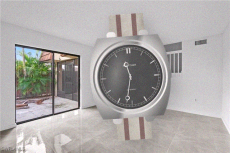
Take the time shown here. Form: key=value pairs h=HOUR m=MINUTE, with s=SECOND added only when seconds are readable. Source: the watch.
h=11 m=32
